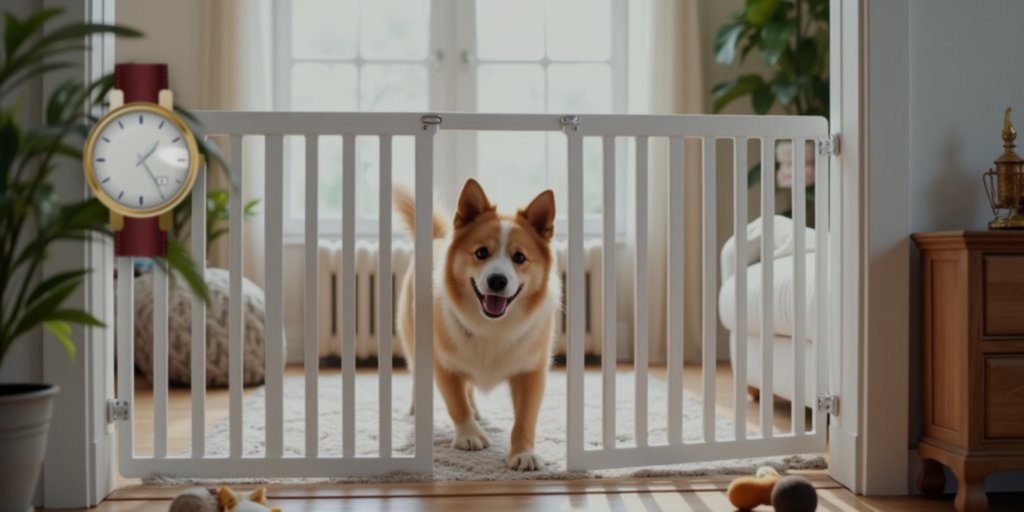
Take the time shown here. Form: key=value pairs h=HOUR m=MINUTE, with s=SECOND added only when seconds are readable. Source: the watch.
h=1 m=25
